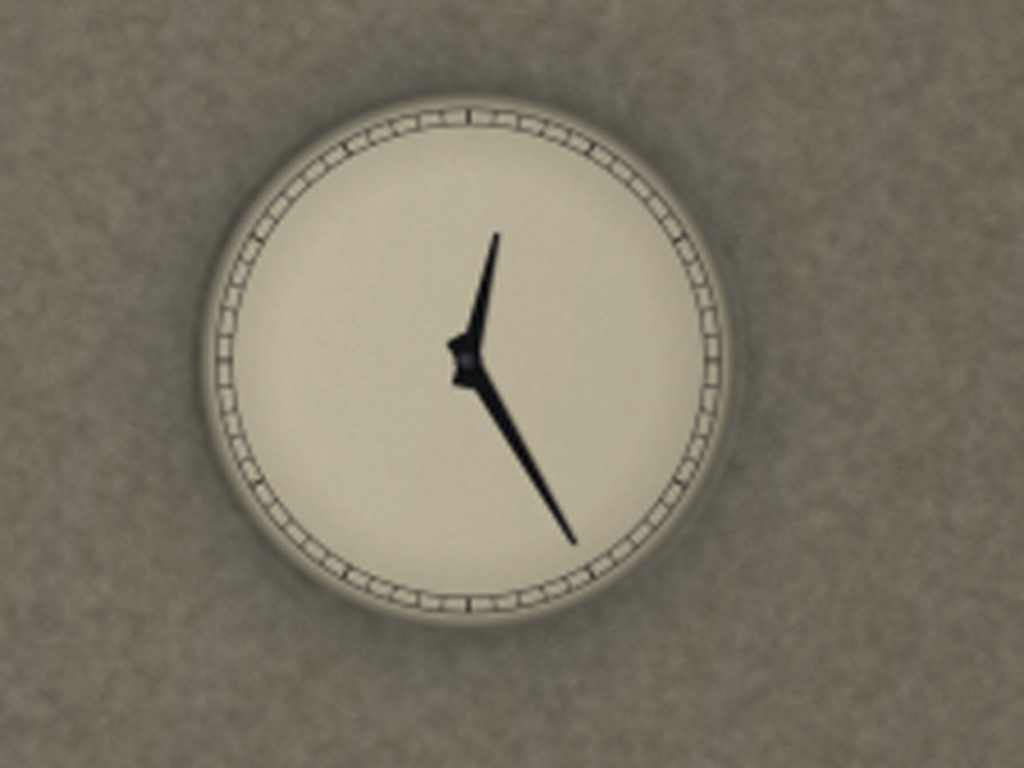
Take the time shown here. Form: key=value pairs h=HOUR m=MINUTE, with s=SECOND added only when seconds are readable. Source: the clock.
h=12 m=25
